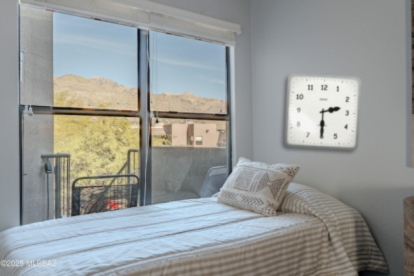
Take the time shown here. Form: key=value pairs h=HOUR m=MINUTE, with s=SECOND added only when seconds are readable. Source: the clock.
h=2 m=30
